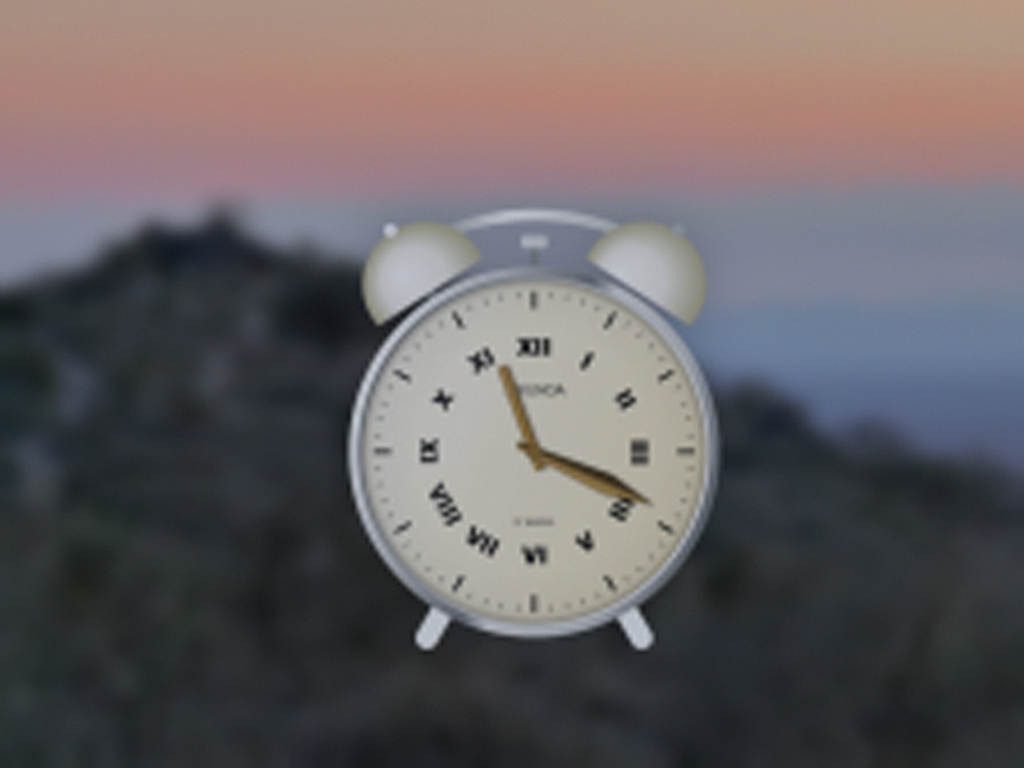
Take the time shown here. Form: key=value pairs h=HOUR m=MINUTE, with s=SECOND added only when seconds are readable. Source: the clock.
h=11 m=19
